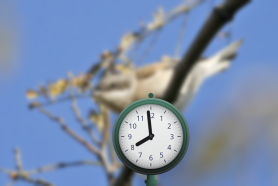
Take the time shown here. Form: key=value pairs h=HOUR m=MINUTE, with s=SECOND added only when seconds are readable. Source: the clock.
h=7 m=59
